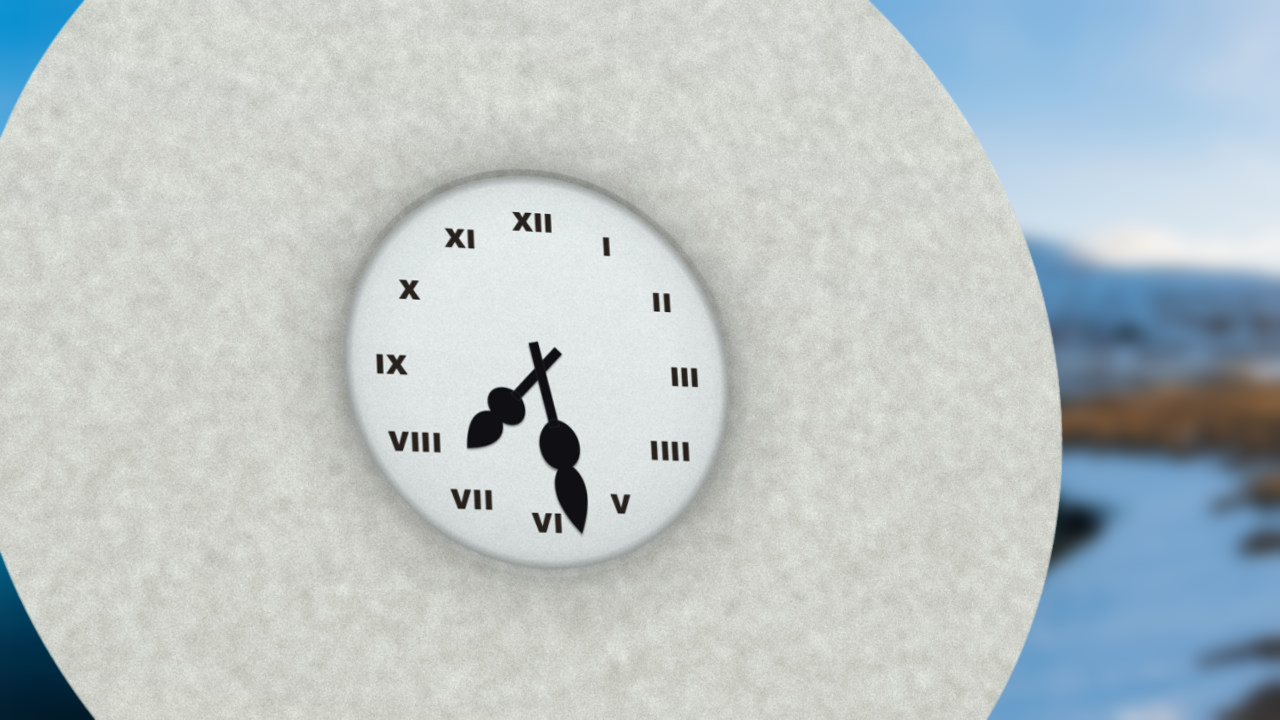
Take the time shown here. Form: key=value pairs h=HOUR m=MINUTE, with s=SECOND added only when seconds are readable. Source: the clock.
h=7 m=28
